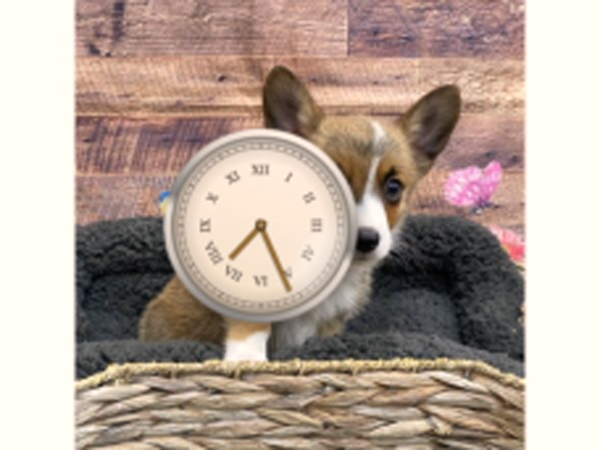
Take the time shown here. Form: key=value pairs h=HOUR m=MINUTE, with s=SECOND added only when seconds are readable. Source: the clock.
h=7 m=26
